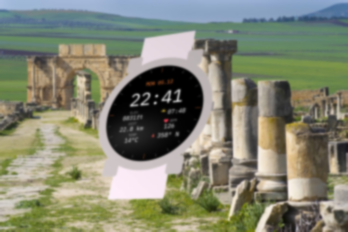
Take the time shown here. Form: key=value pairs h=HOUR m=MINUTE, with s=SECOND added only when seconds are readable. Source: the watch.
h=22 m=41
